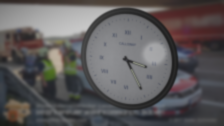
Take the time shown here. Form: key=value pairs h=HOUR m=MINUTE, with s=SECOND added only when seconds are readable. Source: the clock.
h=3 m=25
